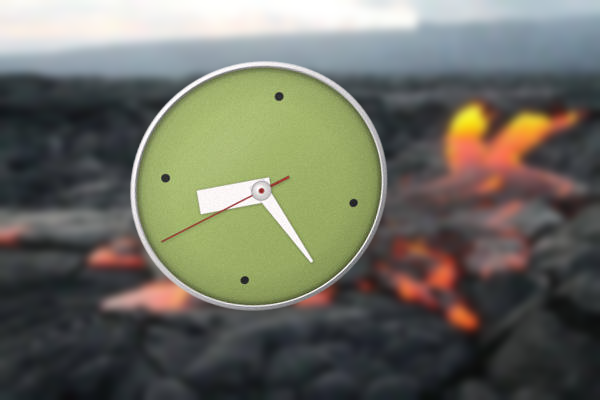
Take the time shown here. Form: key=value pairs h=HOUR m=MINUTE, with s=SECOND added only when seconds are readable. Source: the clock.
h=8 m=22 s=39
